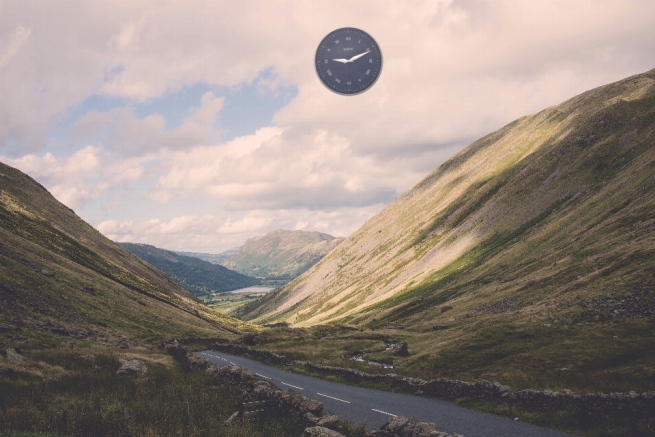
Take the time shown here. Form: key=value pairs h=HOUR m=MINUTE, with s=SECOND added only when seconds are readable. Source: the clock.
h=9 m=11
